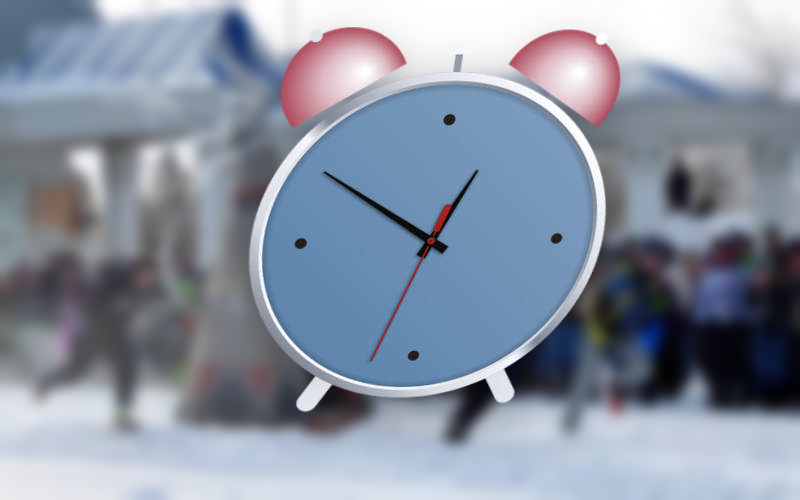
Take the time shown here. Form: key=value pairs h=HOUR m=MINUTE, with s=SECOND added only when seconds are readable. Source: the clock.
h=12 m=50 s=33
